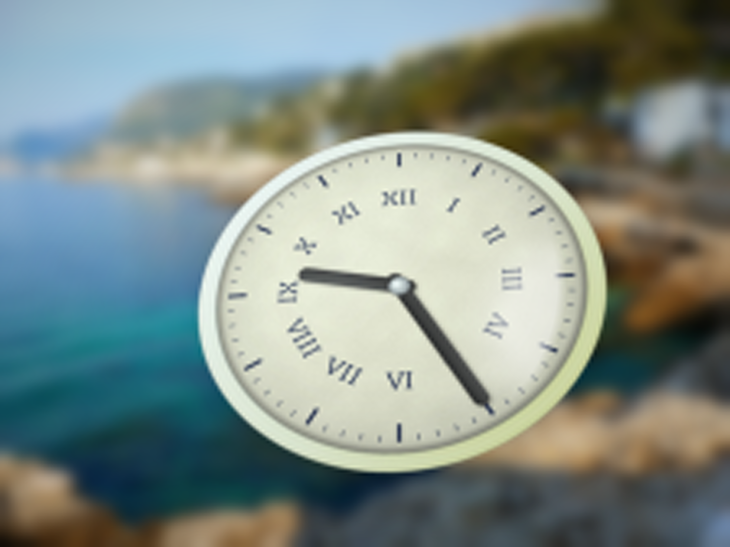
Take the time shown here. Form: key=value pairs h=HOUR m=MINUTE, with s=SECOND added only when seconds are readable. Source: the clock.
h=9 m=25
